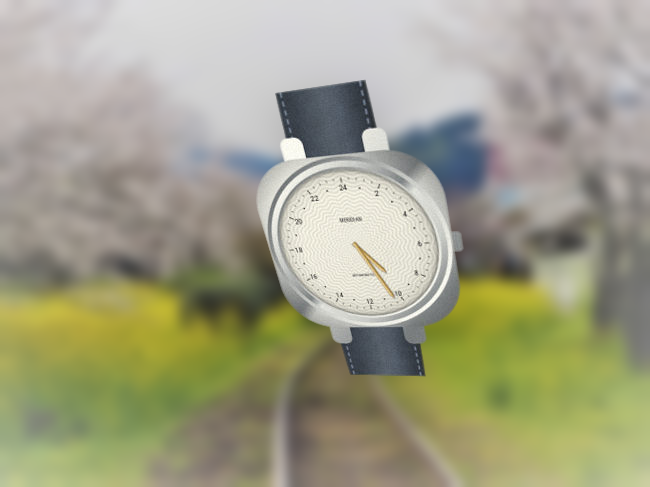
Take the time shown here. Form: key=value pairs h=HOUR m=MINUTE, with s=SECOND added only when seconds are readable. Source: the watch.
h=9 m=26
